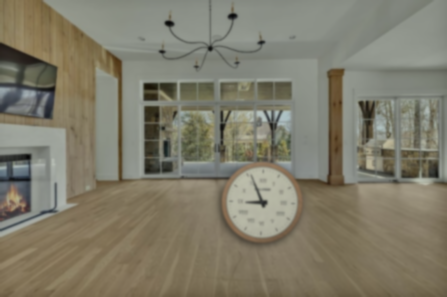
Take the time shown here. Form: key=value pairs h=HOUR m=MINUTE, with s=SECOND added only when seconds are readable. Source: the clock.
h=8 m=56
